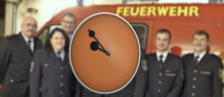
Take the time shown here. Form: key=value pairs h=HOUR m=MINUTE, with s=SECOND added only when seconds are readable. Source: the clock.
h=9 m=53
